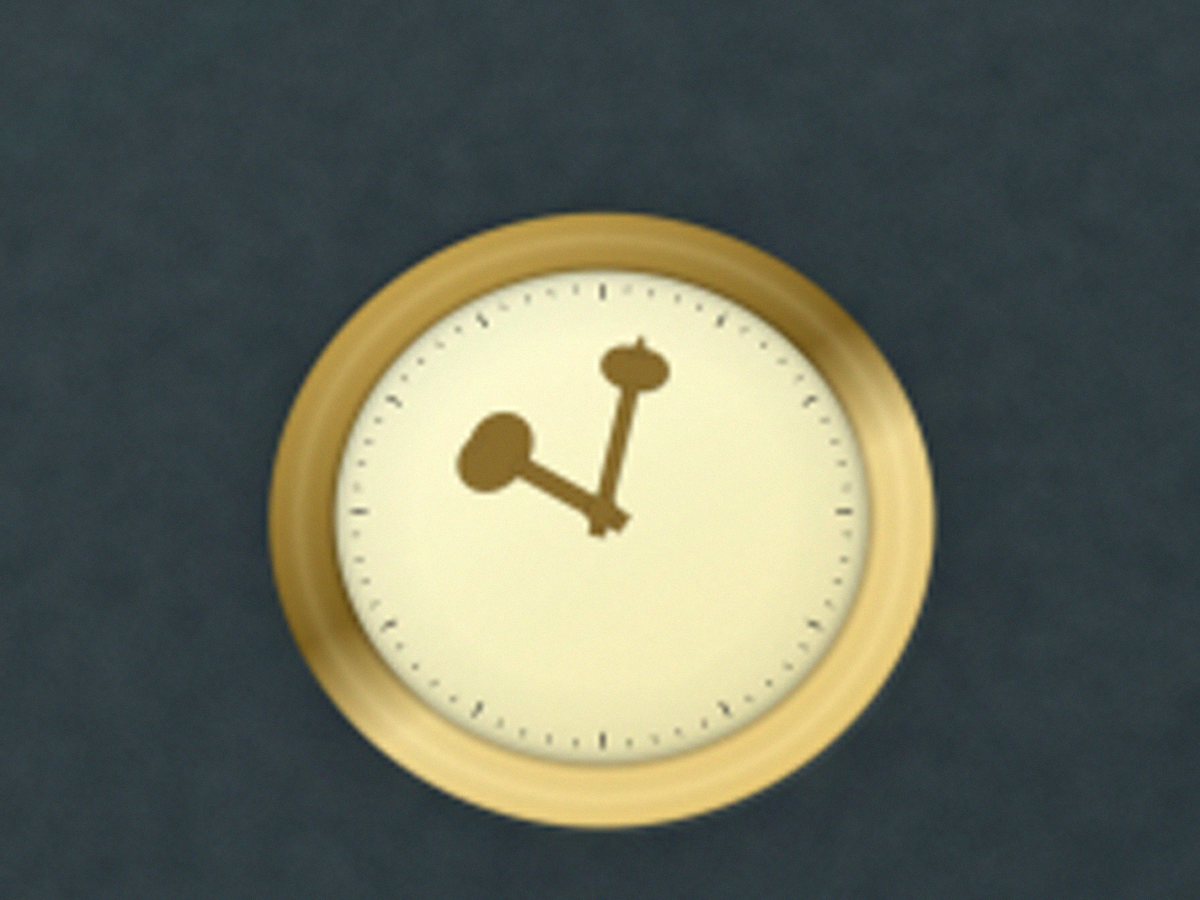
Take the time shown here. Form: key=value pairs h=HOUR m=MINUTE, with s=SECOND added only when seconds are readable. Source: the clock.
h=10 m=2
